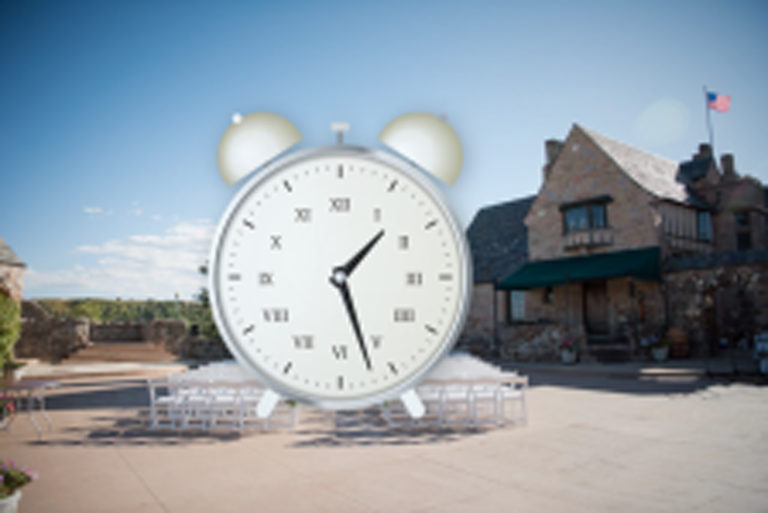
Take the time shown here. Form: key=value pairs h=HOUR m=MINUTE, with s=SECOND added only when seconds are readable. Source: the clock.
h=1 m=27
